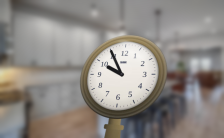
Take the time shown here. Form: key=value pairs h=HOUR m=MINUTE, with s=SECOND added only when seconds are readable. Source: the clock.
h=9 m=55
